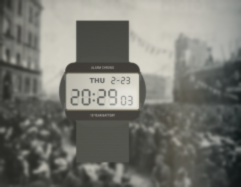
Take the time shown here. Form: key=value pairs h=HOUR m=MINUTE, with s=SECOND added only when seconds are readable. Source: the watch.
h=20 m=29 s=3
